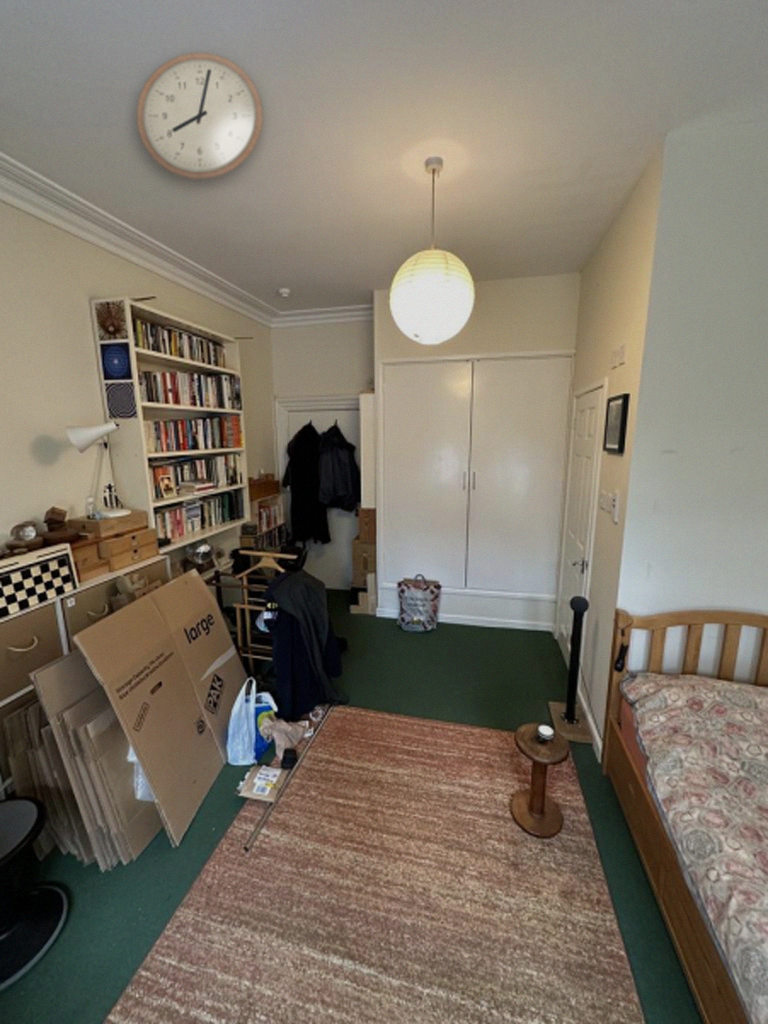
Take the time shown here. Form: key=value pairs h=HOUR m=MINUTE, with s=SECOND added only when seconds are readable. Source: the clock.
h=8 m=2
